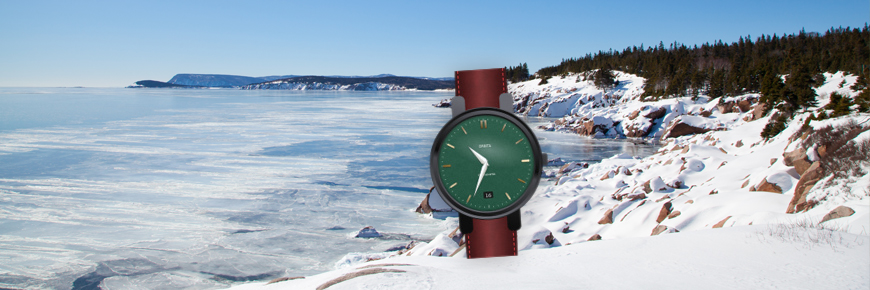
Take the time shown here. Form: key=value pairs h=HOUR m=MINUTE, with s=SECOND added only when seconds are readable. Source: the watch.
h=10 m=34
